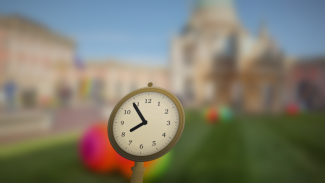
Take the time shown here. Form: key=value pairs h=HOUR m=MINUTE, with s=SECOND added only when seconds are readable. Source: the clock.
h=7 m=54
